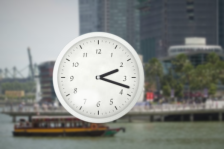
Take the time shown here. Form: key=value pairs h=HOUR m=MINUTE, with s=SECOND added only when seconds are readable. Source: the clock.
h=2 m=18
